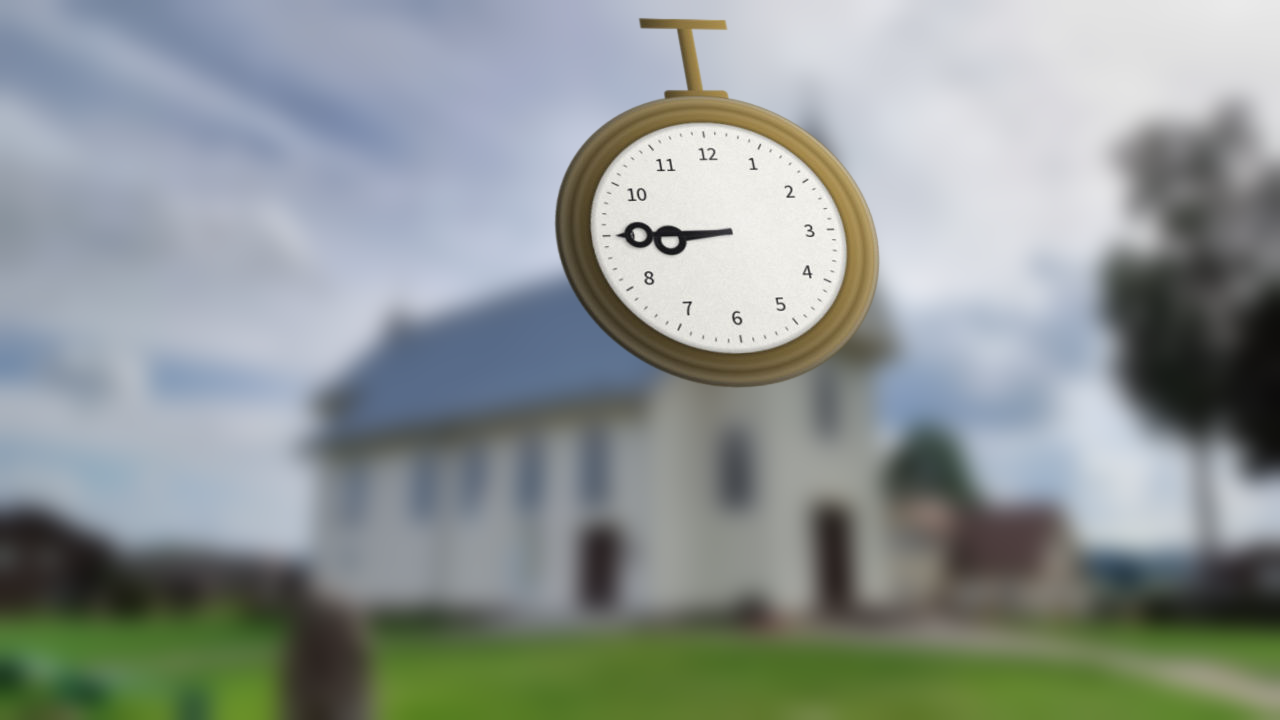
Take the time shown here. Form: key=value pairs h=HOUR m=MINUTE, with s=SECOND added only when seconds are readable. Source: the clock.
h=8 m=45
